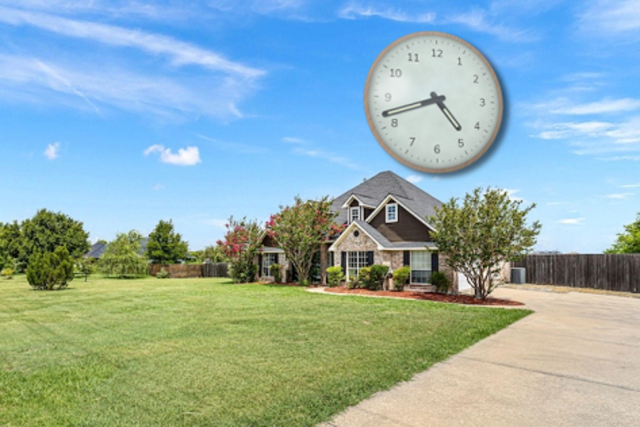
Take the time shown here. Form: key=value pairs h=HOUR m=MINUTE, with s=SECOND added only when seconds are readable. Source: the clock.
h=4 m=42
